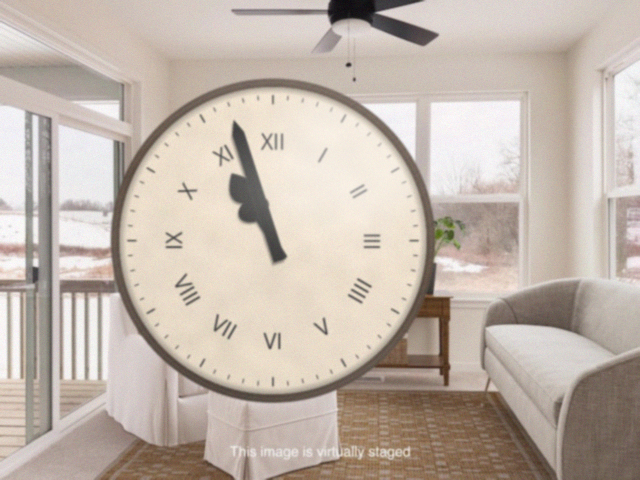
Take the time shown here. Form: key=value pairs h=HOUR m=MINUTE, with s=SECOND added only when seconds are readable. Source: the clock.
h=10 m=57
